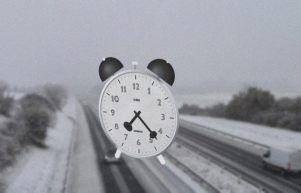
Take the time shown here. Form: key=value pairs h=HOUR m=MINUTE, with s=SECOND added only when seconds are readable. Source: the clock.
h=7 m=23
